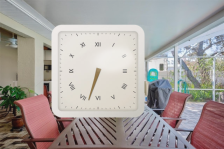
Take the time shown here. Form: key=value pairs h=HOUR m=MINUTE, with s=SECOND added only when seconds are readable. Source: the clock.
h=6 m=33
